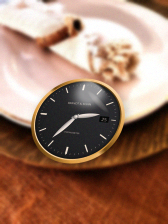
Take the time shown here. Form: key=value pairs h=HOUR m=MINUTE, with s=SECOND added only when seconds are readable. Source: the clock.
h=2 m=36
